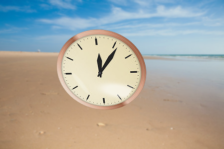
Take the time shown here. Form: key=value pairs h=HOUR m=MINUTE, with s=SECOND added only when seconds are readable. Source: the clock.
h=12 m=6
